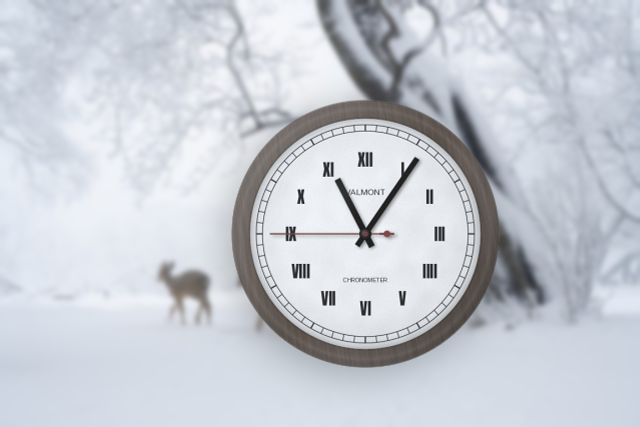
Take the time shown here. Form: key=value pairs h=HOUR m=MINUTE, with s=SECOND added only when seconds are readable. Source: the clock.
h=11 m=5 s=45
